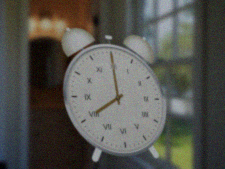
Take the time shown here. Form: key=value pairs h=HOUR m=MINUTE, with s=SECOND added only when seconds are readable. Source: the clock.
h=8 m=0
